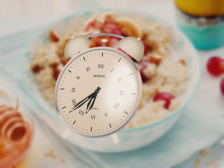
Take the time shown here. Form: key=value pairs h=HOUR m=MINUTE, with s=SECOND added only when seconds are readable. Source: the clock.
h=6 m=38
